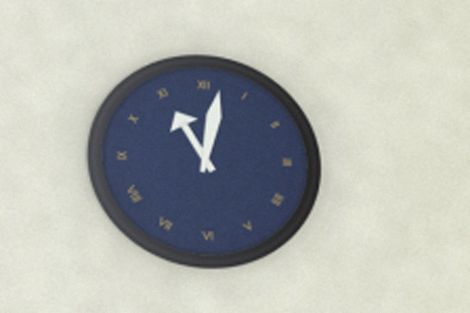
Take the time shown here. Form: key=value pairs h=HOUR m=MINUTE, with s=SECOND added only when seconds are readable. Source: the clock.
h=11 m=2
